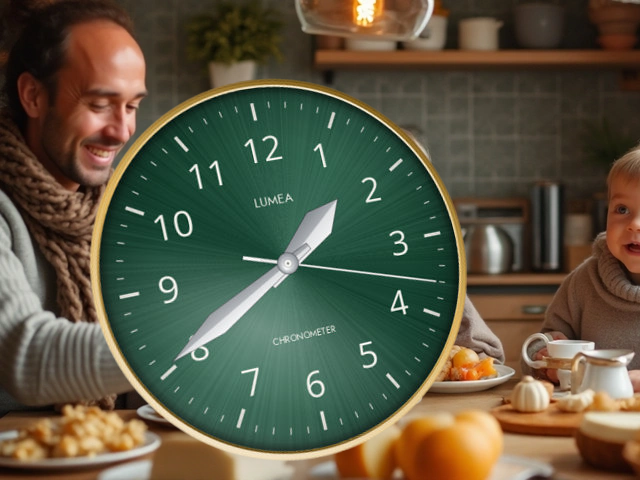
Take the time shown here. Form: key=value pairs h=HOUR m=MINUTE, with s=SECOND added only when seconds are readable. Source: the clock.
h=1 m=40 s=18
